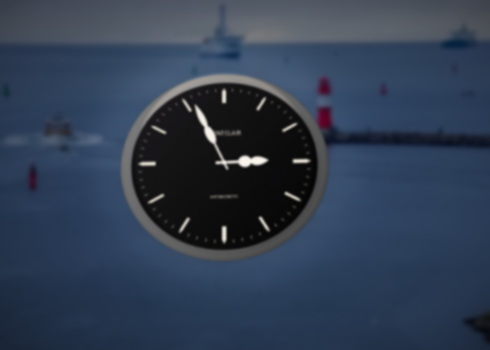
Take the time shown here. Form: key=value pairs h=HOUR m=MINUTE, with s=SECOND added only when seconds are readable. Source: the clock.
h=2 m=56
